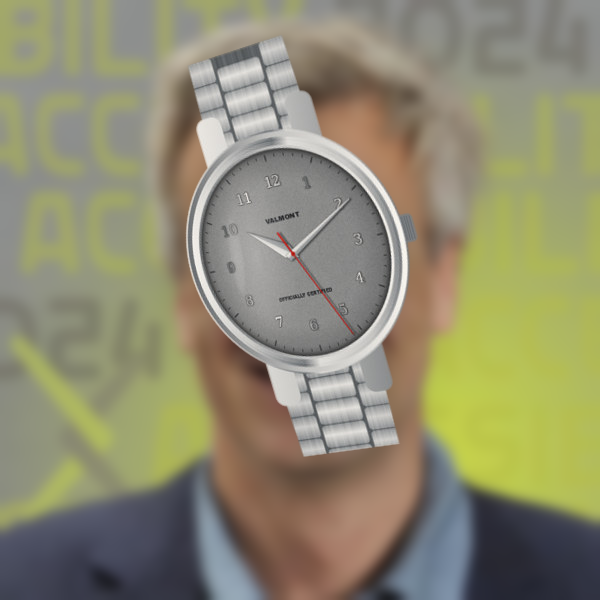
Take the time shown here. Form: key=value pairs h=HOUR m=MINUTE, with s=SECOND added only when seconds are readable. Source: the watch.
h=10 m=10 s=26
